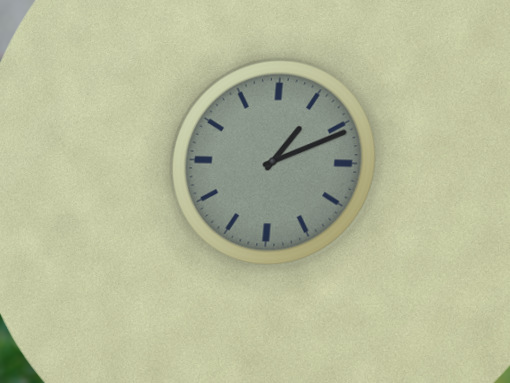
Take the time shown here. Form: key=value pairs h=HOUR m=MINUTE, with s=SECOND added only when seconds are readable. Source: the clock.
h=1 m=11
